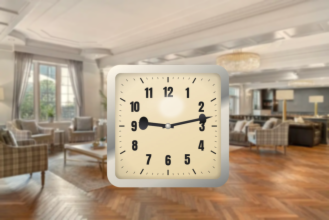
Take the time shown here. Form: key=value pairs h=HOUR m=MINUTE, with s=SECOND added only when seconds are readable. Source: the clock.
h=9 m=13
